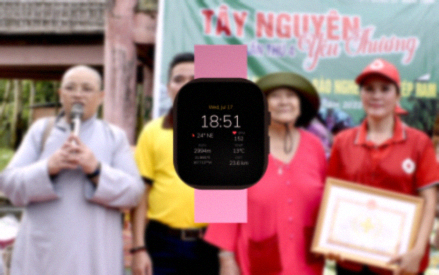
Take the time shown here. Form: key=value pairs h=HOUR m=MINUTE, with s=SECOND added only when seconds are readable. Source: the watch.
h=18 m=51
